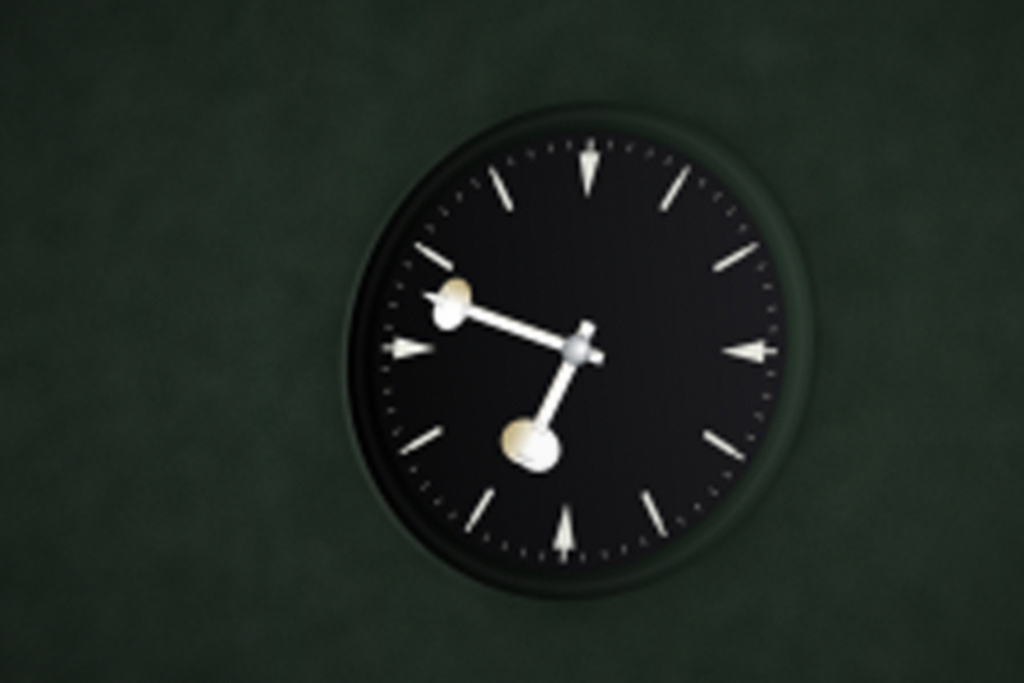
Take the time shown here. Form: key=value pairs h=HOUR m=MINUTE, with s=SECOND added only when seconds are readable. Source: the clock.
h=6 m=48
